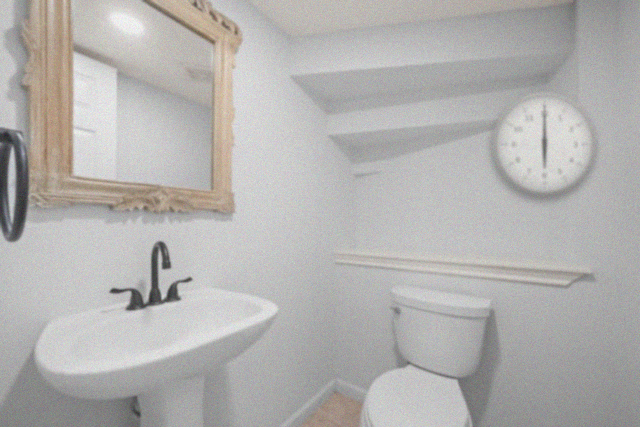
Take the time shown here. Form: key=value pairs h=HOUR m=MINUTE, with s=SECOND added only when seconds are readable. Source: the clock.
h=6 m=0
